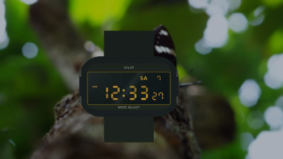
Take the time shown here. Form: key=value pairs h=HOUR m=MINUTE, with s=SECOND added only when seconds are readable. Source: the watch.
h=12 m=33 s=27
